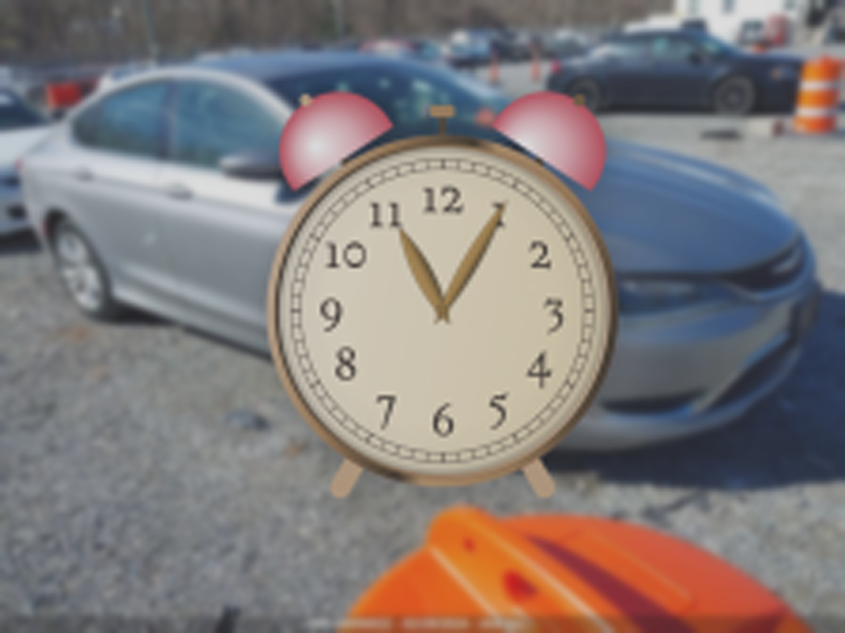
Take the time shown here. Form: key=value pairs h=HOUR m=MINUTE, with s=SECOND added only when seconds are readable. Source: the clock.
h=11 m=5
